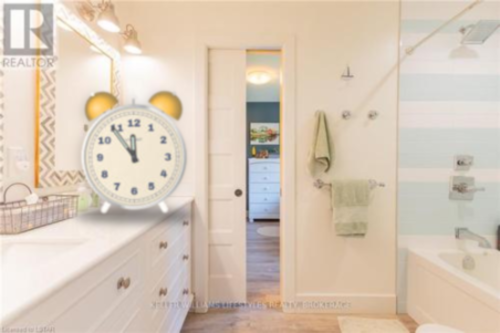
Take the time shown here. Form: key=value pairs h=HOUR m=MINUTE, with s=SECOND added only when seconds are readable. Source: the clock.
h=11 m=54
